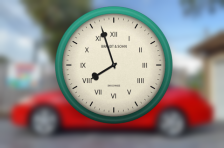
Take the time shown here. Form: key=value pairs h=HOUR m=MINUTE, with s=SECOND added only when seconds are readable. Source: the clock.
h=7 m=57
